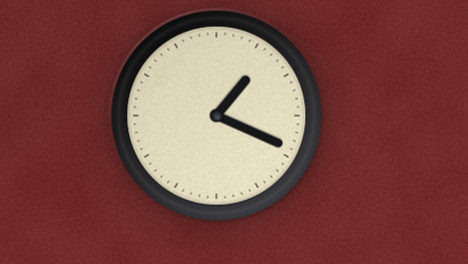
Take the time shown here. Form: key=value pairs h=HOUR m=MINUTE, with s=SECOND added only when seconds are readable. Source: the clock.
h=1 m=19
